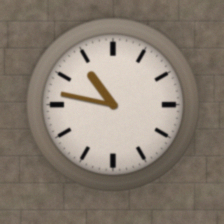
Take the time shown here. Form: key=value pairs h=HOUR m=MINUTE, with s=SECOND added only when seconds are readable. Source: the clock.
h=10 m=47
